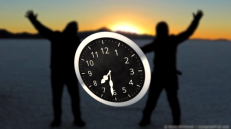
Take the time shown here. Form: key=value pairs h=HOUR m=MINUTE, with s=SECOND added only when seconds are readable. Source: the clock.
h=7 m=31
